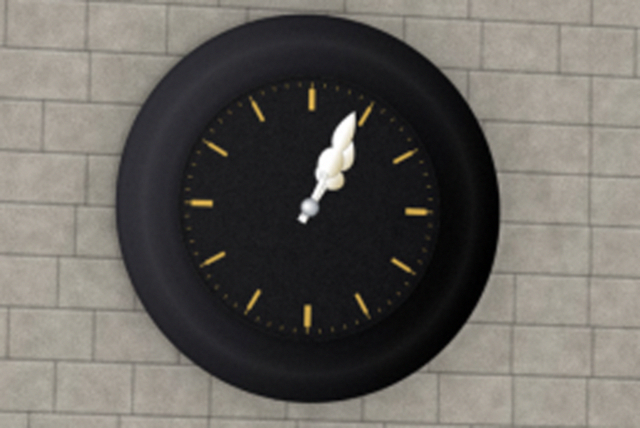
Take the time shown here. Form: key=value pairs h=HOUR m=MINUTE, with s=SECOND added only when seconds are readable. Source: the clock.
h=1 m=4
